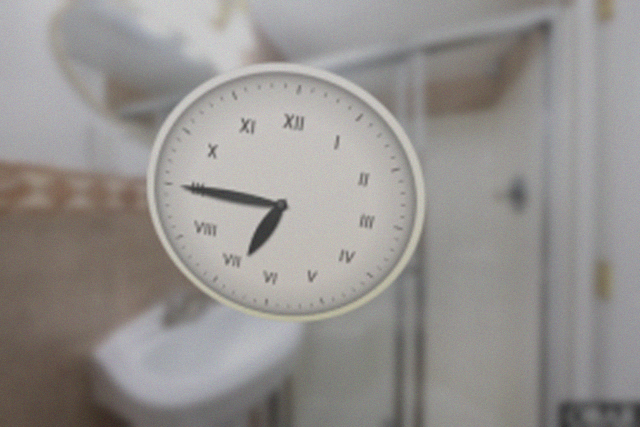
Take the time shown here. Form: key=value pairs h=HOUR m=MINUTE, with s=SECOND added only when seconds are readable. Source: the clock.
h=6 m=45
